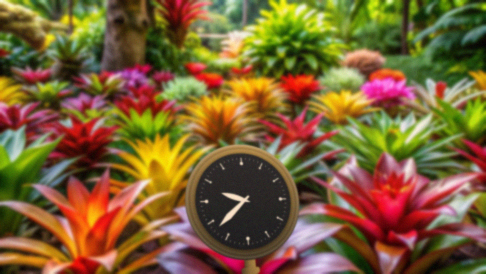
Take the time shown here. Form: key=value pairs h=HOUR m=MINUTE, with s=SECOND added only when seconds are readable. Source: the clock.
h=9 m=38
